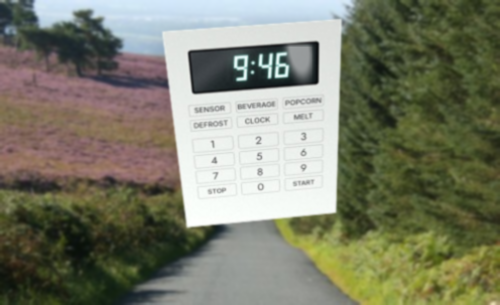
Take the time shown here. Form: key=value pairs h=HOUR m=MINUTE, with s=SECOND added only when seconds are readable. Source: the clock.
h=9 m=46
